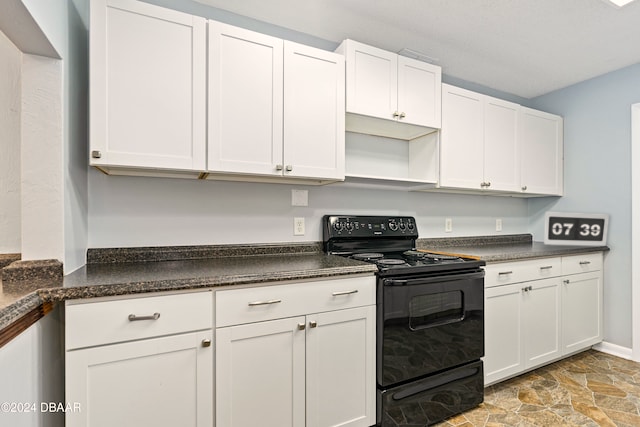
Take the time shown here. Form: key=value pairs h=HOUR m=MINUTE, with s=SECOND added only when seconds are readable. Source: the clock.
h=7 m=39
